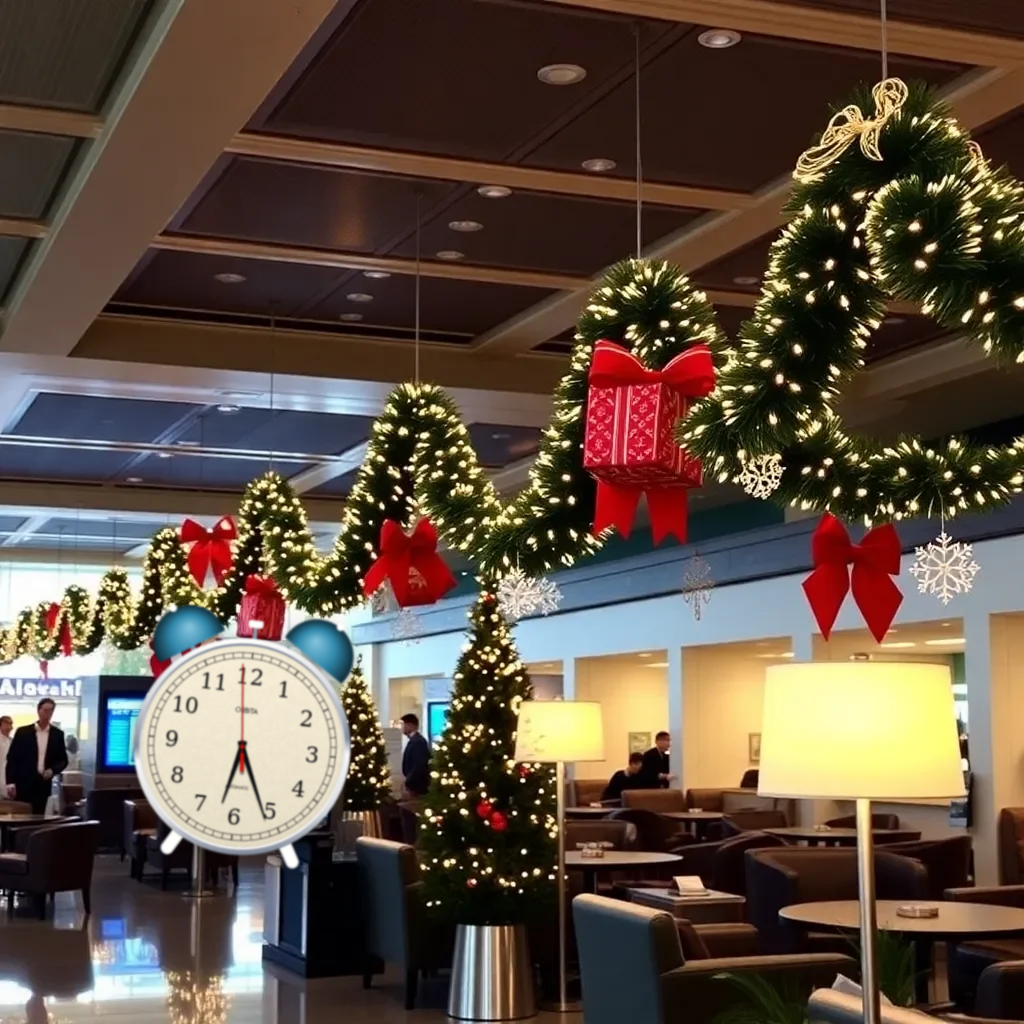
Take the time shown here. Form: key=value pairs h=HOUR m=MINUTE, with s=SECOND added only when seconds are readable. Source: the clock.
h=6 m=25 s=59
